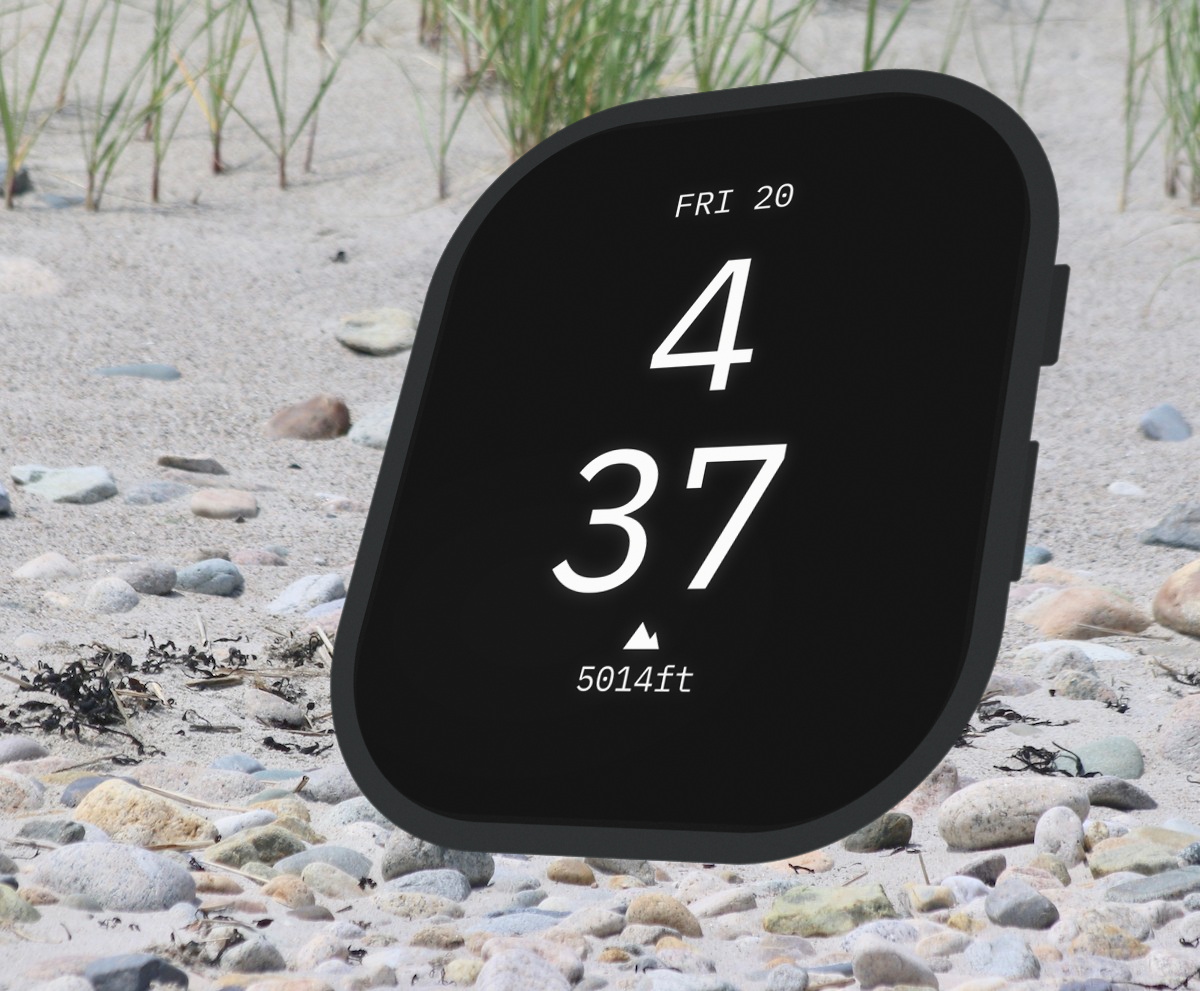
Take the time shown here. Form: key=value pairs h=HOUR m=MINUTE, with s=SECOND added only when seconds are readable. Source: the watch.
h=4 m=37
